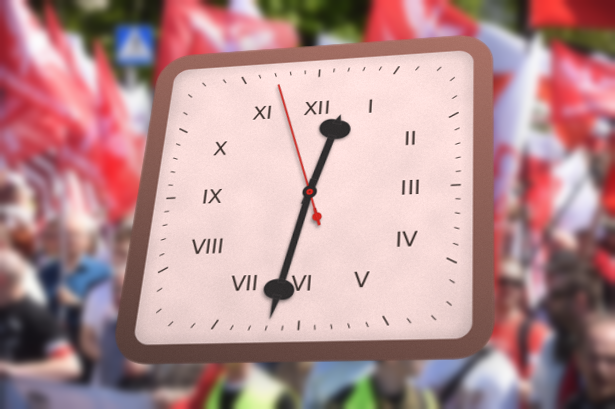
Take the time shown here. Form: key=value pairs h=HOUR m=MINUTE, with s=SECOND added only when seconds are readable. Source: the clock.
h=12 m=31 s=57
